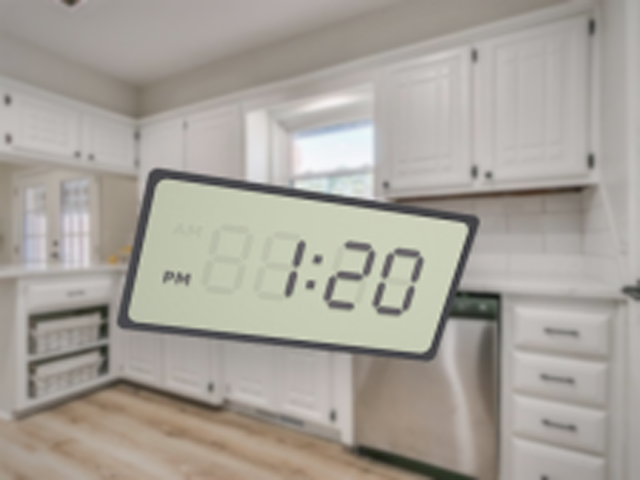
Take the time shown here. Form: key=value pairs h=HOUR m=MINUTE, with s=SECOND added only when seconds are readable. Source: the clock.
h=1 m=20
